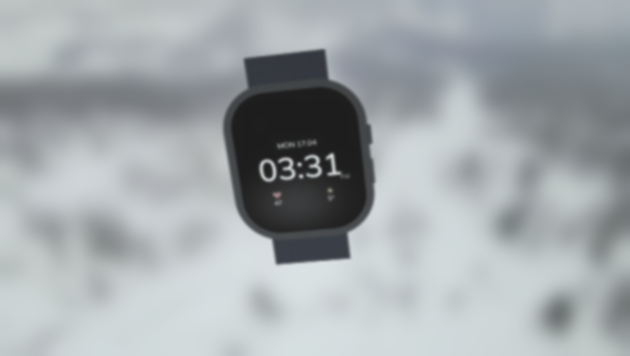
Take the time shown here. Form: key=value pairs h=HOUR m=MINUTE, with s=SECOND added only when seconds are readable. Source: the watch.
h=3 m=31
